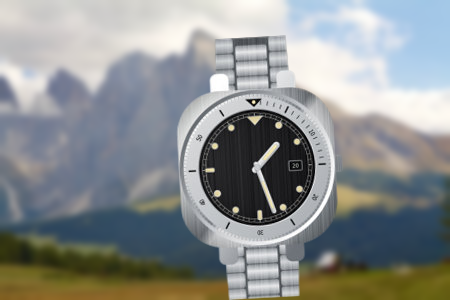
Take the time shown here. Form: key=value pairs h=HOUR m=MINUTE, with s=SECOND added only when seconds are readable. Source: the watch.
h=1 m=27
